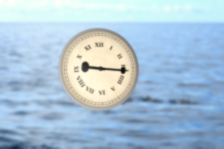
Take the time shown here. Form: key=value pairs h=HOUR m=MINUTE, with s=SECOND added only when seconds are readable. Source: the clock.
h=9 m=16
